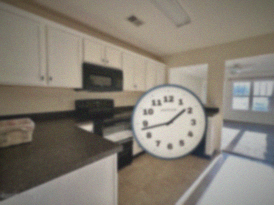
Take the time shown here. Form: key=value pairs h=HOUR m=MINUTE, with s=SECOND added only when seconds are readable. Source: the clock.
h=1 m=43
